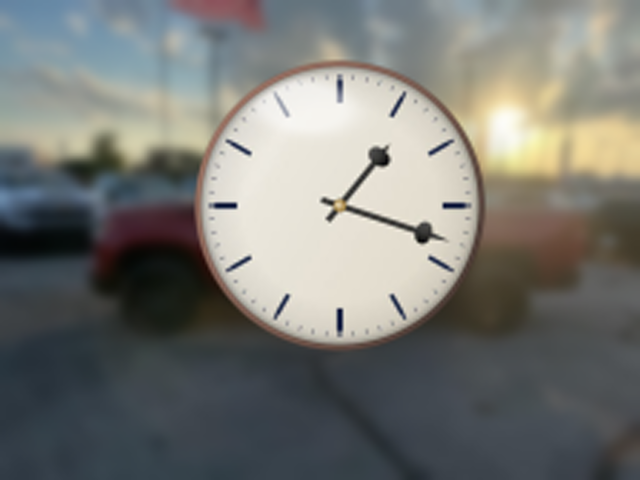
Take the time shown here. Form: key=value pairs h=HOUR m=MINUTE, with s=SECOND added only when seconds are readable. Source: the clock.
h=1 m=18
